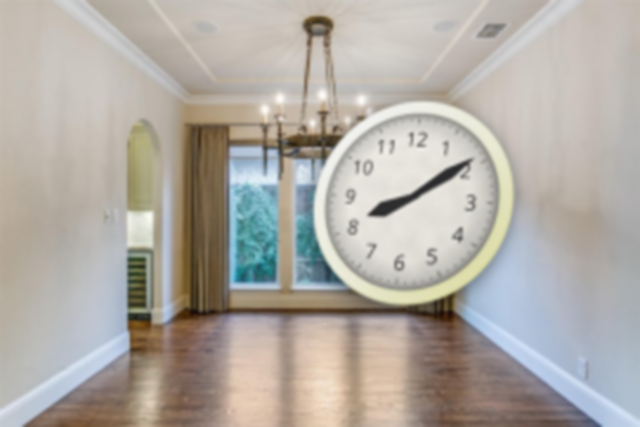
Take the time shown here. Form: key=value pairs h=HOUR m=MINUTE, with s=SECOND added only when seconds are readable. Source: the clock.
h=8 m=9
